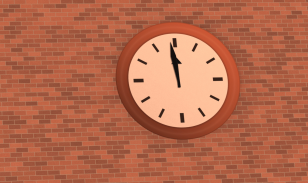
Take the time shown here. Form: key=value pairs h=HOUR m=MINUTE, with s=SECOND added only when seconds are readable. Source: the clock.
h=11 m=59
